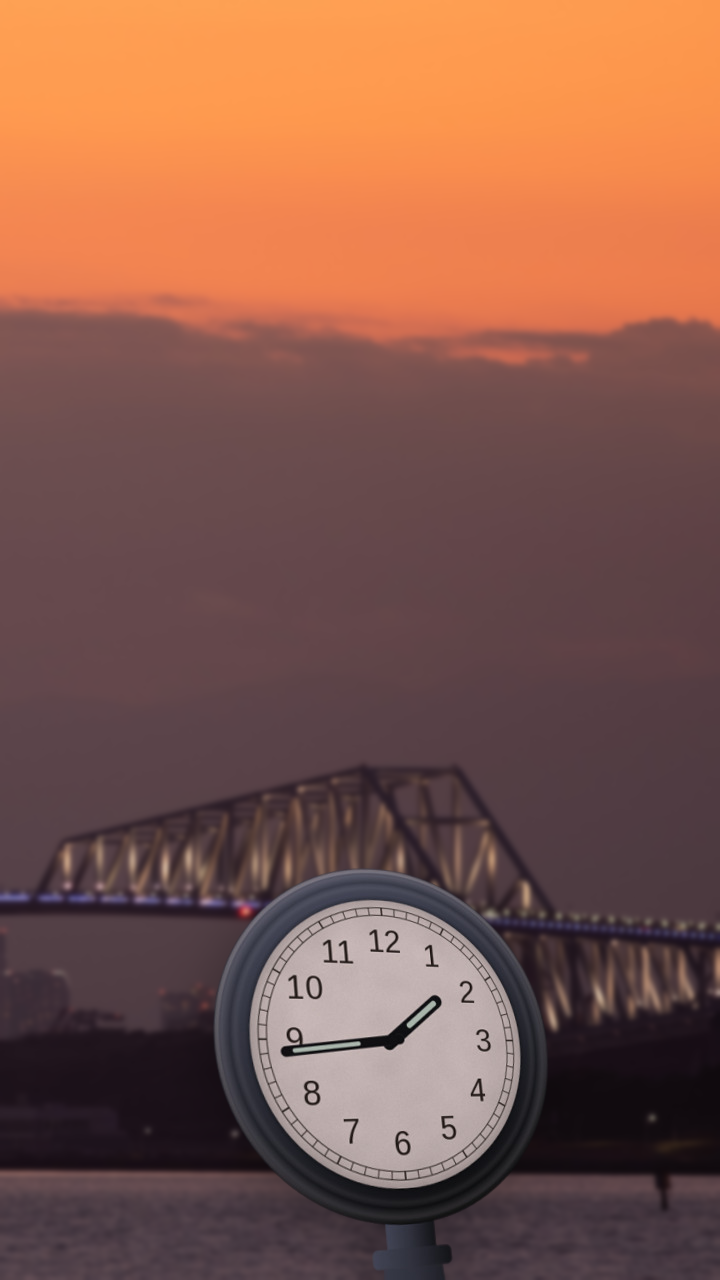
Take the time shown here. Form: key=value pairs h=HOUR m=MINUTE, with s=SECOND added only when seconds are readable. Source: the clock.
h=1 m=44
